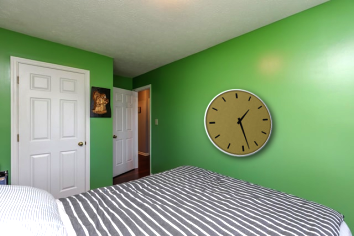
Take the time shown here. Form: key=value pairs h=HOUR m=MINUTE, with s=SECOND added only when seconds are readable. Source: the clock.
h=1 m=28
